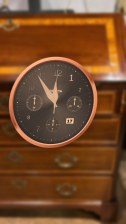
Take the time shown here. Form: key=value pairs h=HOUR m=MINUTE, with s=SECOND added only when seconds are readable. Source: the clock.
h=11 m=54
